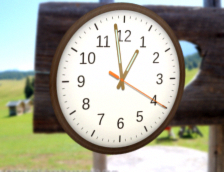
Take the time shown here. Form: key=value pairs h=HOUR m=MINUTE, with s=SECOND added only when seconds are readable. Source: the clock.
h=12 m=58 s=20
